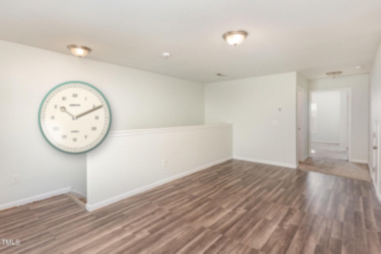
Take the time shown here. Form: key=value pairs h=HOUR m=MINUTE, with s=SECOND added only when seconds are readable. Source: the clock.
h=10 m=11
